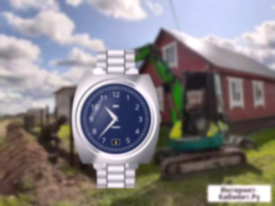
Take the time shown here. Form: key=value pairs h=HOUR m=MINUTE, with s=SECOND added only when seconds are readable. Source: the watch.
h=10 m=37
